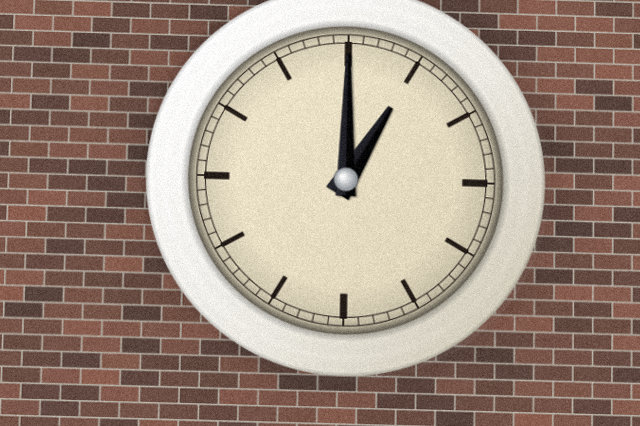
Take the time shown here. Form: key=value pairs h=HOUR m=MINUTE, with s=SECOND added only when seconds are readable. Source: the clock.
h=1 m=0
